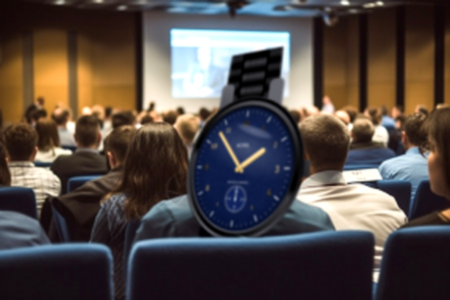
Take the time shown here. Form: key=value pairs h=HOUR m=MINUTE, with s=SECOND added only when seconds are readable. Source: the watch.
h=1 m=53
